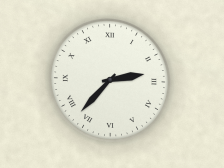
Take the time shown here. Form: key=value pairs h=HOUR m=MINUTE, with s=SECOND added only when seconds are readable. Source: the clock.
h=2 m=37
